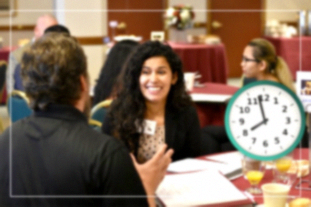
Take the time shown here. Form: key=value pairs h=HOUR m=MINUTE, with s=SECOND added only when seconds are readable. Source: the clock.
h=7 m=58
